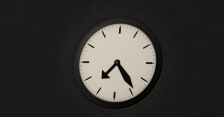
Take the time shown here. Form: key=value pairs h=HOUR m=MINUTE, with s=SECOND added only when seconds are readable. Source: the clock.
h=7 m=24
